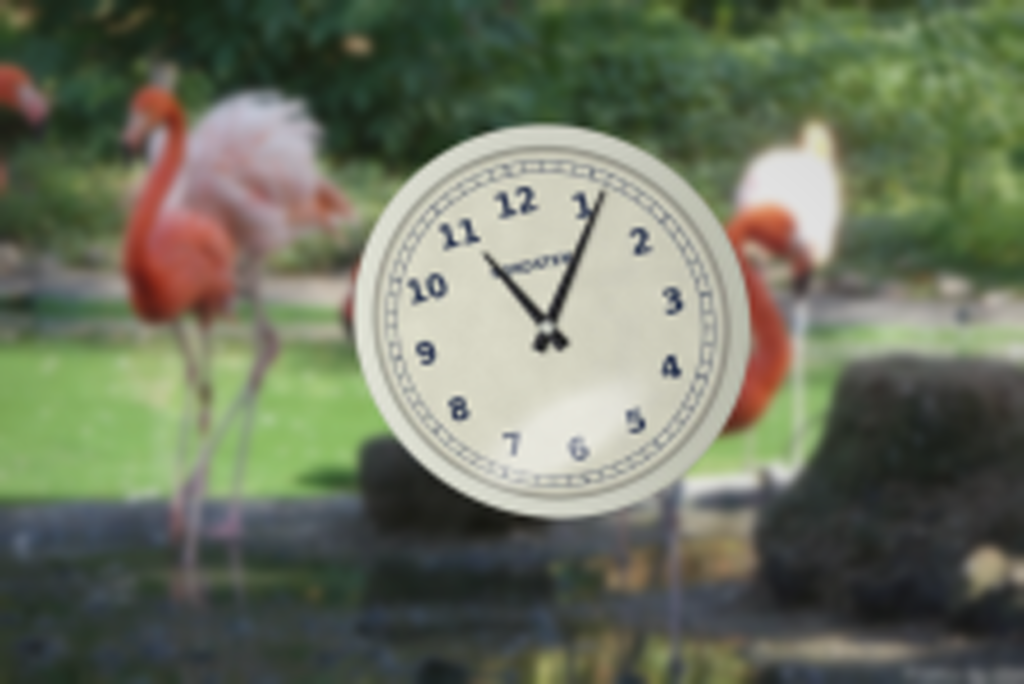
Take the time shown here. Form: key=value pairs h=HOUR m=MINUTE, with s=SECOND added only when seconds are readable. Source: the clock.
h=11 m=6
